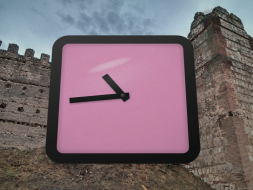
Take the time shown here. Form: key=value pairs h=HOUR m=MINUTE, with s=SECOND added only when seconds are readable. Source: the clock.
h=10 m=44
